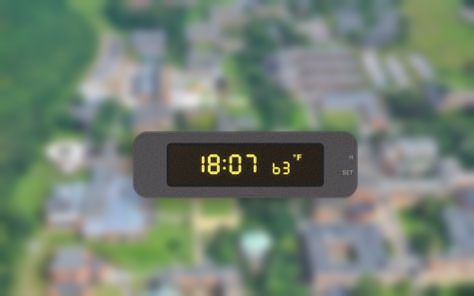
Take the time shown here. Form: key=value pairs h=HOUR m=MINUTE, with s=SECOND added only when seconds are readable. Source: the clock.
h=18 m=7
